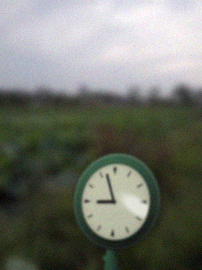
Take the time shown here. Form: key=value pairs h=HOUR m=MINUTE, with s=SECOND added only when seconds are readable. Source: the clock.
h=8 m=57
